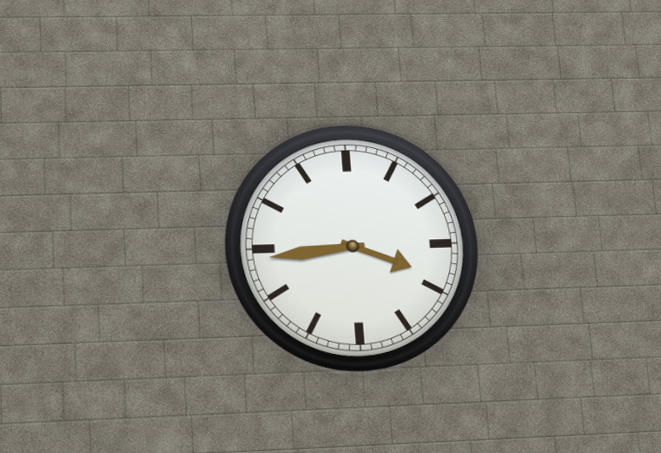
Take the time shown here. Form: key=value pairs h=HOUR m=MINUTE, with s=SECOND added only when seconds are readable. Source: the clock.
h=3 m=44
